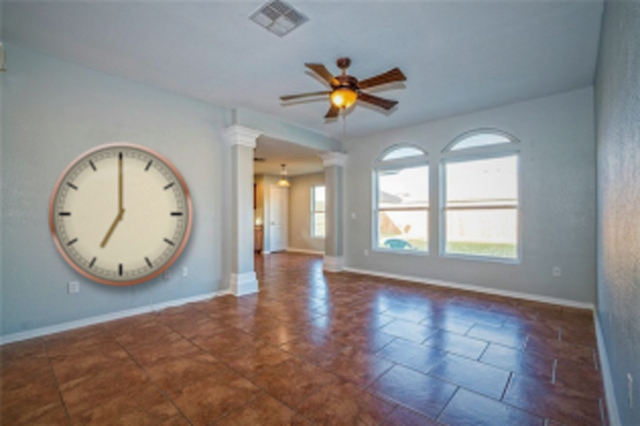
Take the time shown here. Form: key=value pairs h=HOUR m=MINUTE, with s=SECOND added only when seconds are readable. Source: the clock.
h=7 m=0
